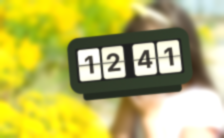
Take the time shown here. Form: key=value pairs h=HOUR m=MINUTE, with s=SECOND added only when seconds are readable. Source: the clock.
h=12 m=41
